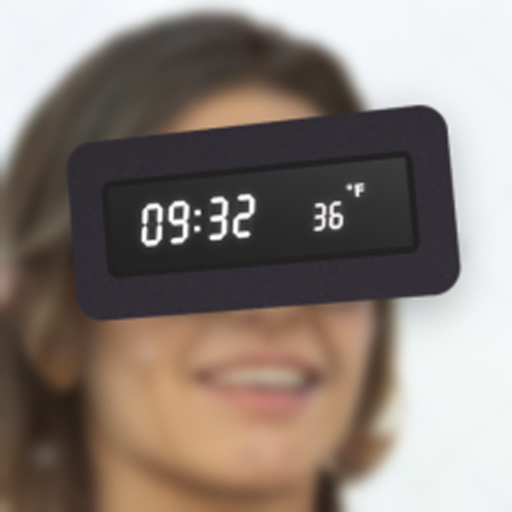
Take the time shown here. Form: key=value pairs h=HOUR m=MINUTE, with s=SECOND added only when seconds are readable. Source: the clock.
h=9 m=32
